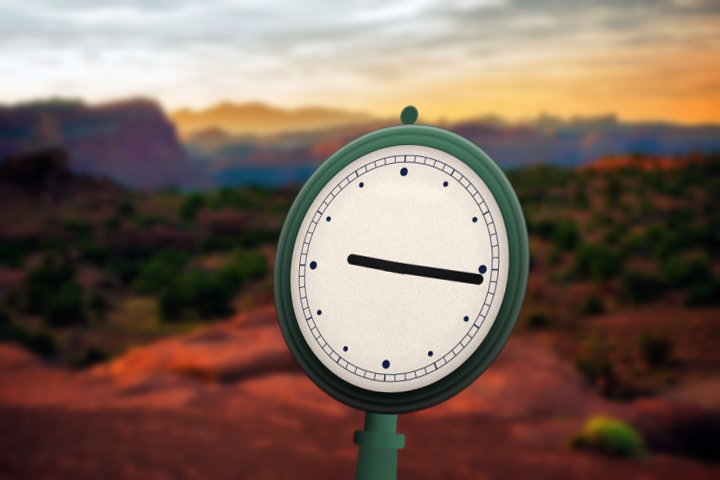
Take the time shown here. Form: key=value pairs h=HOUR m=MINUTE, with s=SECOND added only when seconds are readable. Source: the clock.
h=9 m=16
